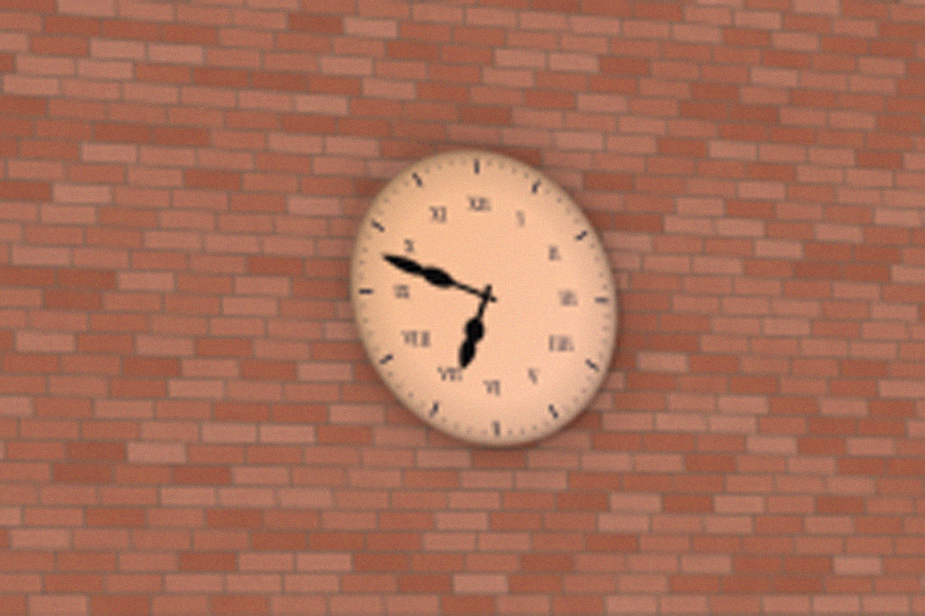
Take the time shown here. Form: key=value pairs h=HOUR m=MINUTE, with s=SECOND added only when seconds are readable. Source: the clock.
h=6 m=48
